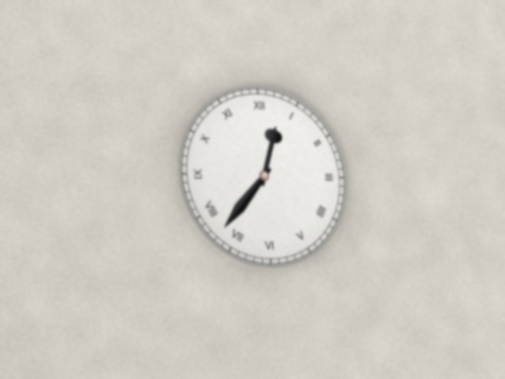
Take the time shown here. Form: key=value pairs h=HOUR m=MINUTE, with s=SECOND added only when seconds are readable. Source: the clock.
h=12 m=37
